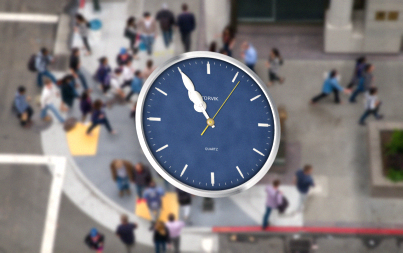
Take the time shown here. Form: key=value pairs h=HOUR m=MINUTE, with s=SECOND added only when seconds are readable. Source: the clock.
h=10 m=55 s=6
